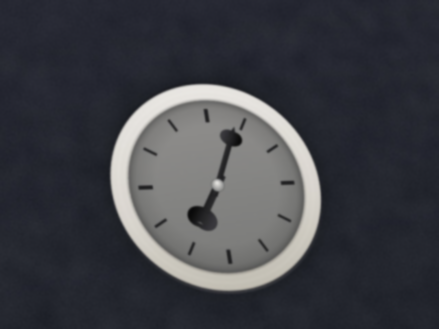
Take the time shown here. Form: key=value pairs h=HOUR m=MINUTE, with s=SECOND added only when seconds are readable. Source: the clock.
h=7 m=4
